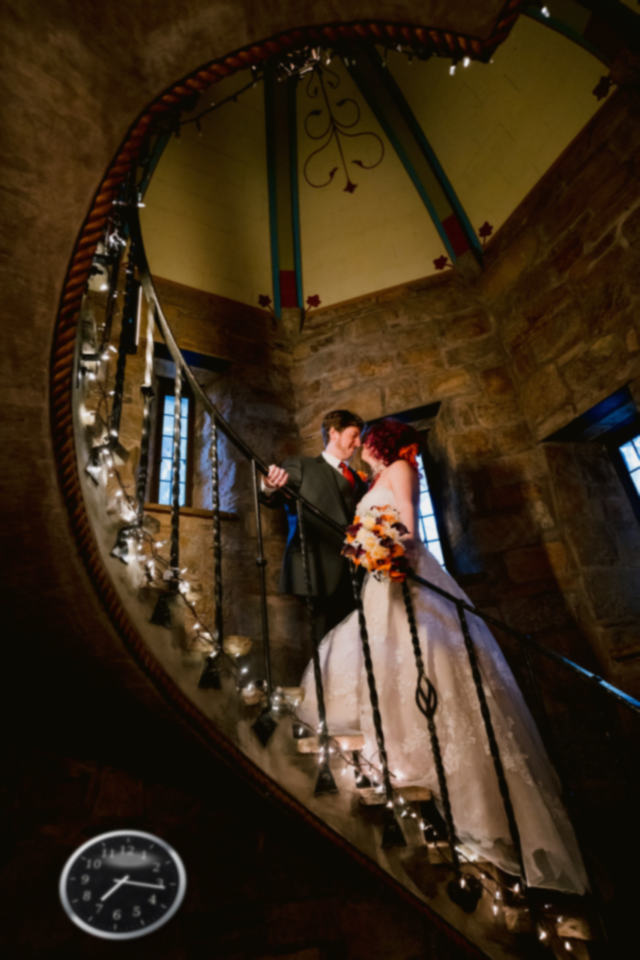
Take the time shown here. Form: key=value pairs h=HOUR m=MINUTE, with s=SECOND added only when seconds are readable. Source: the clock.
h=7 m=16
